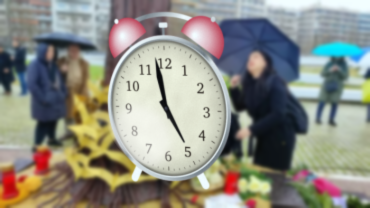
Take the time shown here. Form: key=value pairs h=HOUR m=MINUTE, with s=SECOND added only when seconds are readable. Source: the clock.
h=4 m=58
